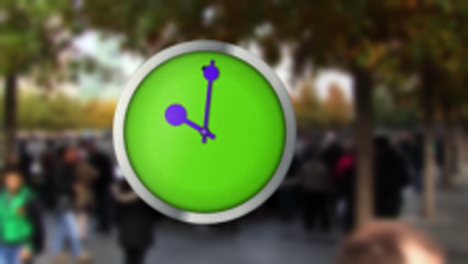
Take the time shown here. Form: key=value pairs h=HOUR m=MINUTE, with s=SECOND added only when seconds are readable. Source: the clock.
h=10 m=1
